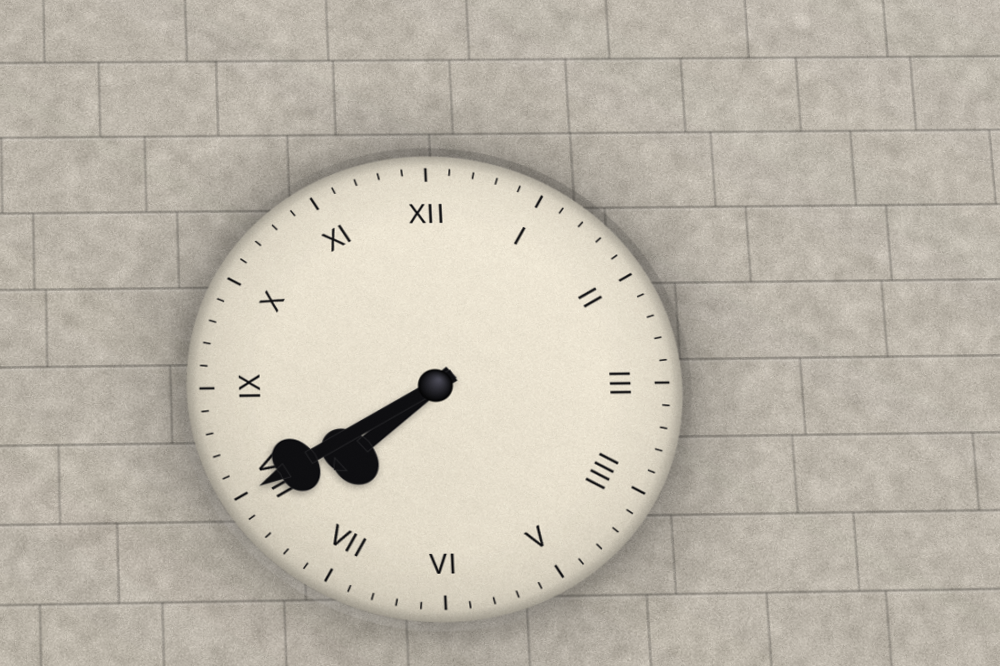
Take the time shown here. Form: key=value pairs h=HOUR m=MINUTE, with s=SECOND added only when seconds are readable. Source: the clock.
h=7 m=40
